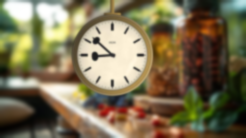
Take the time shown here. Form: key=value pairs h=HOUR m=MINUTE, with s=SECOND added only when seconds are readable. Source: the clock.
h=8 m=52
